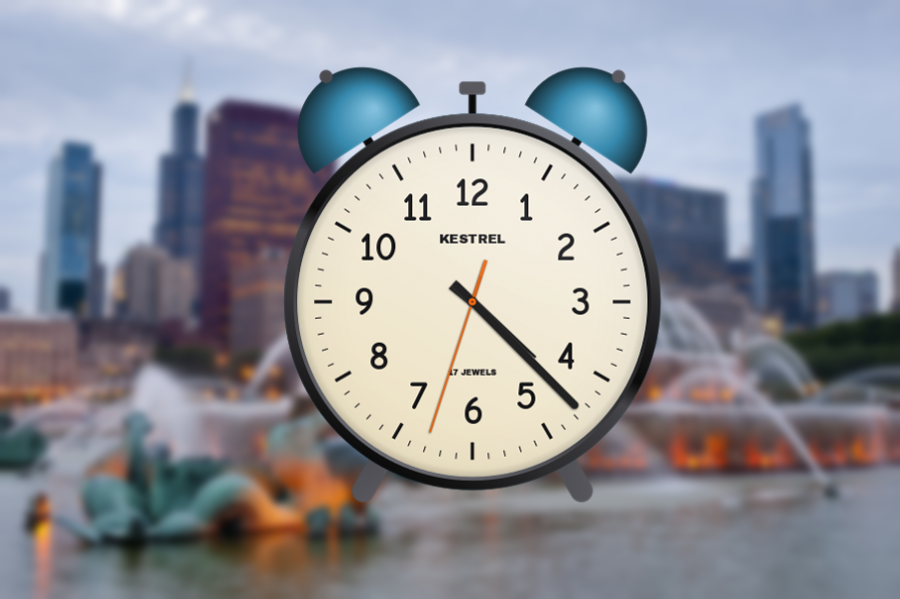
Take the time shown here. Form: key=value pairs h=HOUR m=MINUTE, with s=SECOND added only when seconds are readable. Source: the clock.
h=4 m=22 s=33
